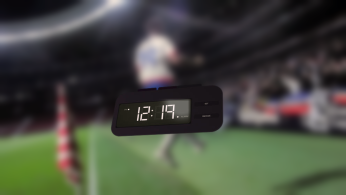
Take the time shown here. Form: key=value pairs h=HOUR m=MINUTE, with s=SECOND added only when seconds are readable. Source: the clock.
h=12 m=19
